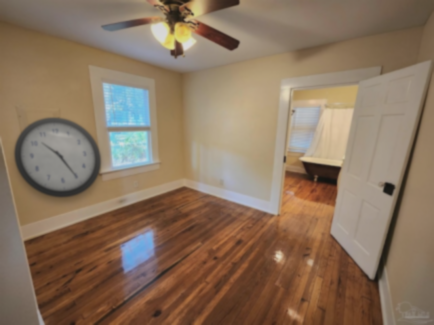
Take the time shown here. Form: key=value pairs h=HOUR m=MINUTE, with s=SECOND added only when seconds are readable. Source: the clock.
h=10 m=25
